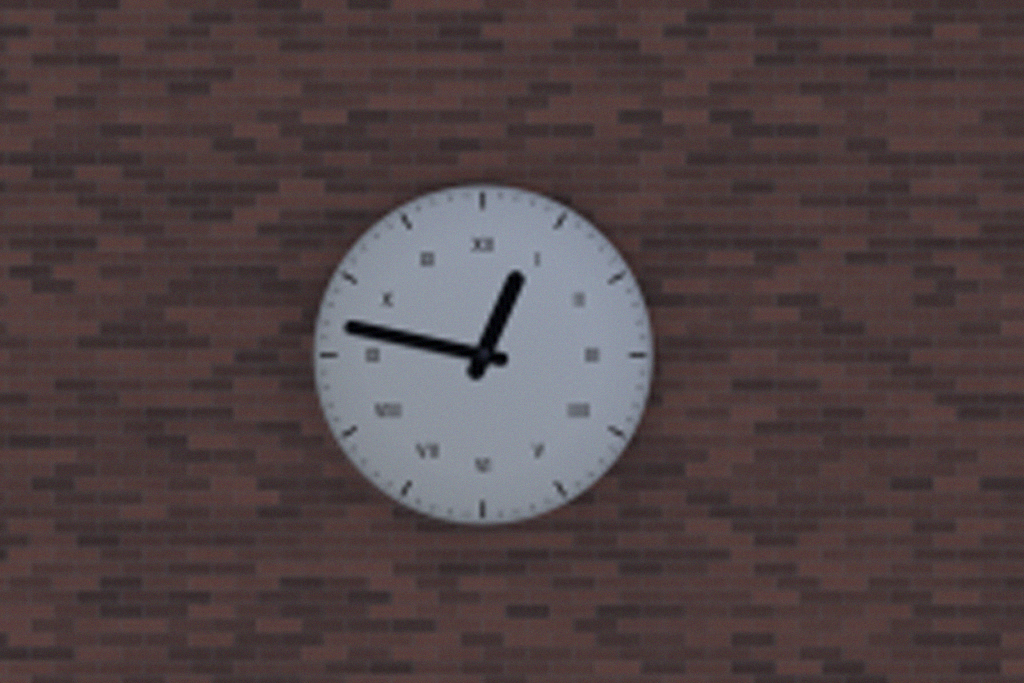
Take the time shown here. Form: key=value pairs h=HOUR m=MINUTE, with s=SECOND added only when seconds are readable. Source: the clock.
h=12 m=47
